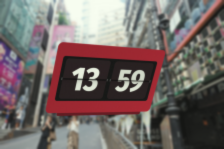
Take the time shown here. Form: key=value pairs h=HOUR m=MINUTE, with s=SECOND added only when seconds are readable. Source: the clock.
h=13 m=59
